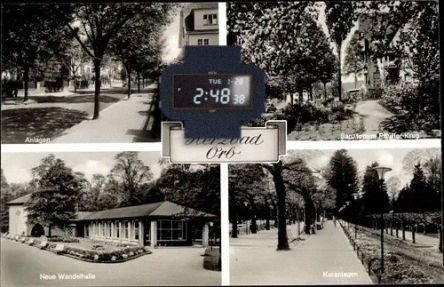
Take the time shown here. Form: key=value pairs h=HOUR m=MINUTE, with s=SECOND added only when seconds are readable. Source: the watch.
h=2 m=48 s=38
